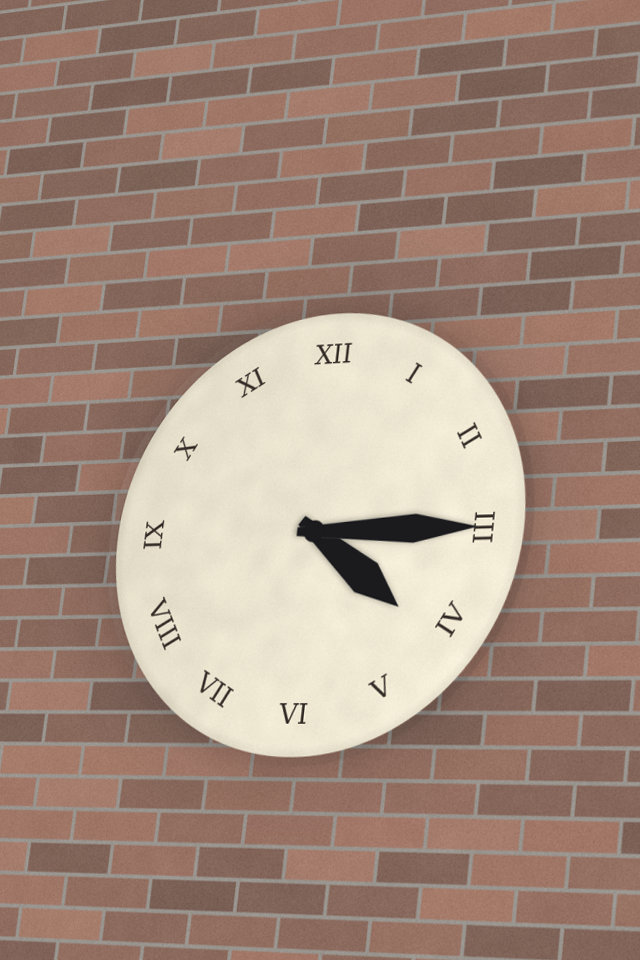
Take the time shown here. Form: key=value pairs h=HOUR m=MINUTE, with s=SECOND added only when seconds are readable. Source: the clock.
h=4 m=15
